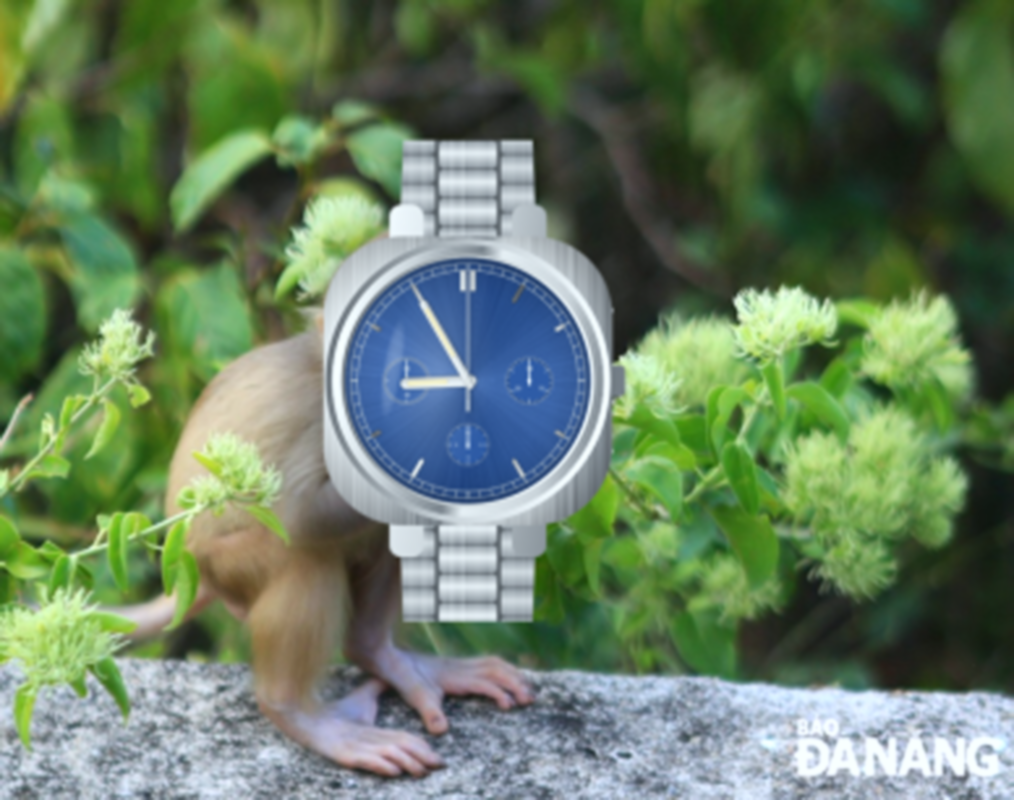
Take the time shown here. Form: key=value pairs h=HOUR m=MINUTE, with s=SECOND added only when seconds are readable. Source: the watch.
h=8 m=55
